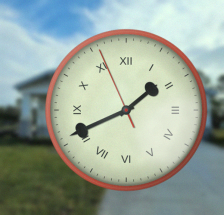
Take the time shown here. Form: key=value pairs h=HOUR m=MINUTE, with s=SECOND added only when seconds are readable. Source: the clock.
h=1 m=40 s=56
